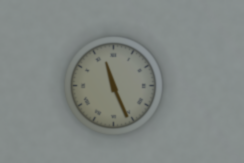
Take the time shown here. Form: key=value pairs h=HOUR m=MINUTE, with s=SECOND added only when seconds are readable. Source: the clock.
h=11 m=26
